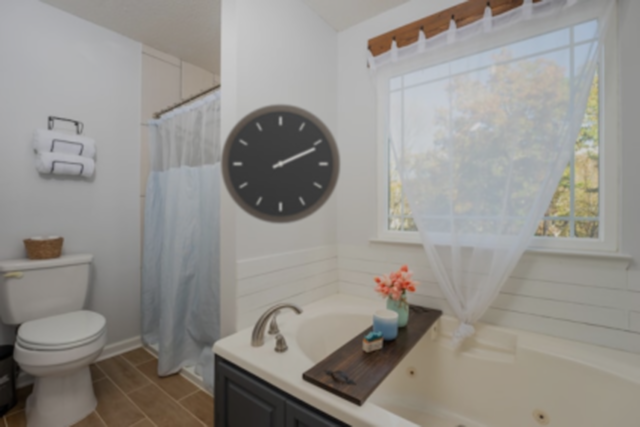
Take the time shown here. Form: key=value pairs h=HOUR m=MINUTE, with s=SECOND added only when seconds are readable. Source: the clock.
h=2 m=11
